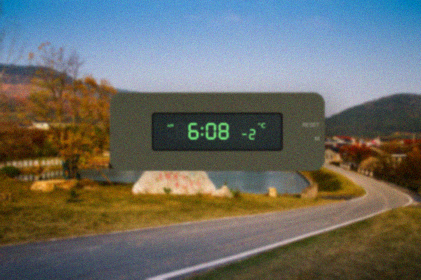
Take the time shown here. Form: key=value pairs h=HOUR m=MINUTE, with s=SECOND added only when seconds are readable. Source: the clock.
h=6 m=8
